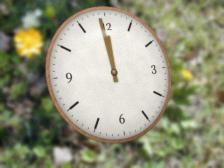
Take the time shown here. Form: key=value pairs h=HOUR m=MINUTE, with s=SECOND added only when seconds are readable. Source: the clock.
h=11 m=59
